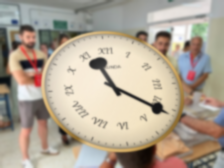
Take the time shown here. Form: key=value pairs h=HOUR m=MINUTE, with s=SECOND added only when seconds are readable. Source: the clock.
h=11 m=21
